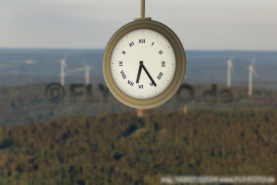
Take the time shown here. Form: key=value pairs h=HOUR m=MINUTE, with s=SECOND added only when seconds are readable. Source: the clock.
h=6 m=24
